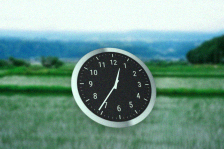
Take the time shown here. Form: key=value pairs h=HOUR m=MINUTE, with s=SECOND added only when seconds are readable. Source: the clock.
h=12 m=36
